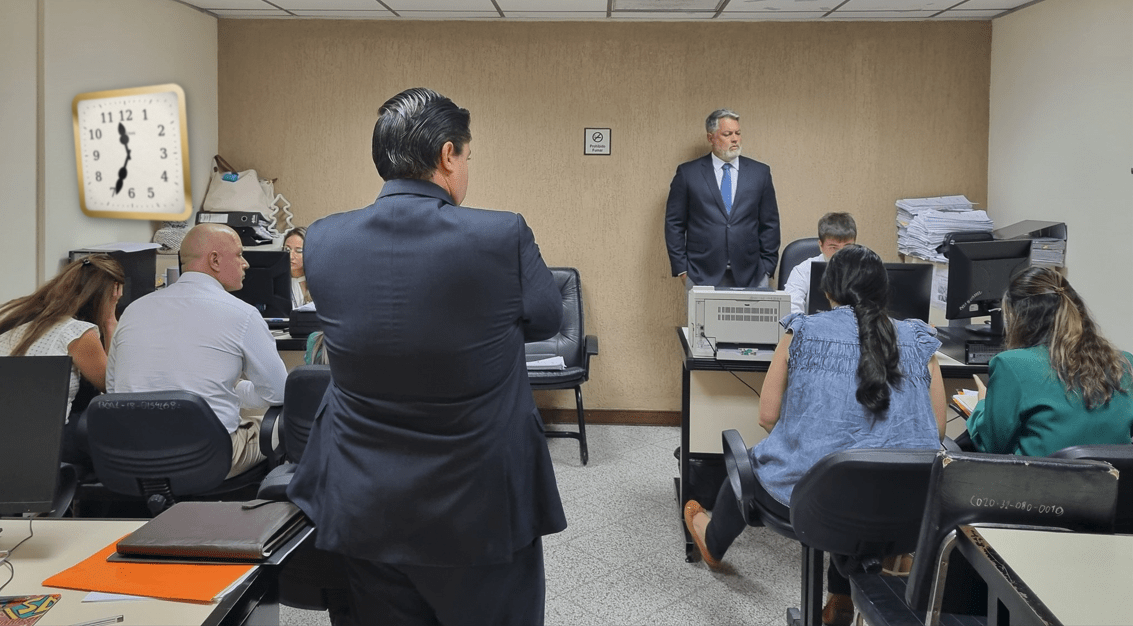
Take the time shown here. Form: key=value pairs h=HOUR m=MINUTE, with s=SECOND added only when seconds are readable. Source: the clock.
h=11 m=34
